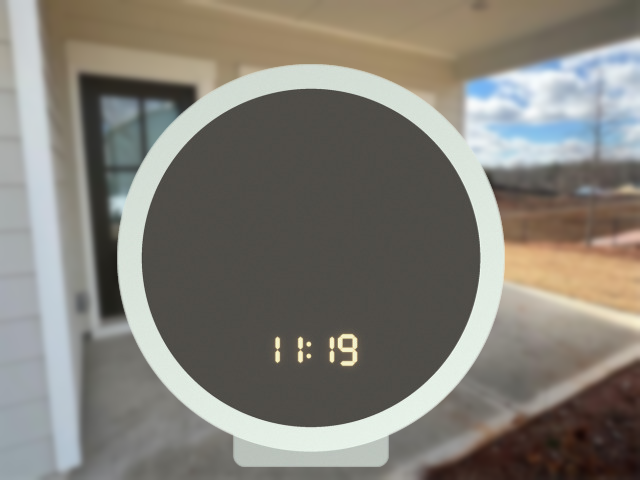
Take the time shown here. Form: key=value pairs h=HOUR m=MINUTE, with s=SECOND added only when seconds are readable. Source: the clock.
h=11 m=19
